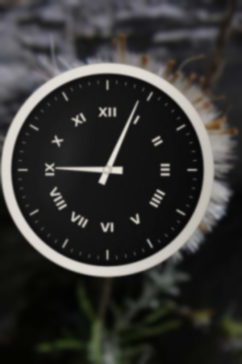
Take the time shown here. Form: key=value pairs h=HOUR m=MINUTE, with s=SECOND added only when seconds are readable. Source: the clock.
h=9 m=4
